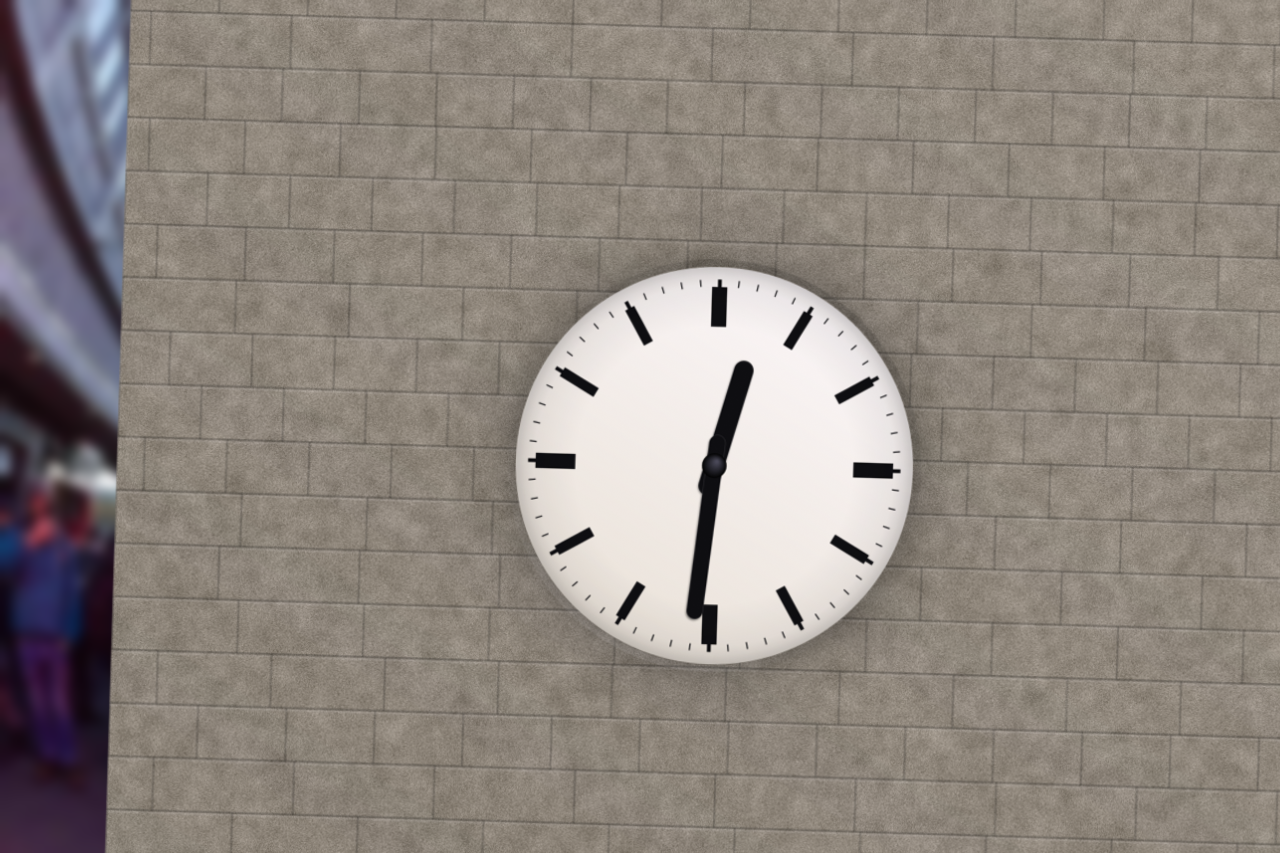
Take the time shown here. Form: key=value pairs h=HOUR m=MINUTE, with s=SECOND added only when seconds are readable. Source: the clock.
h=12 m=31
